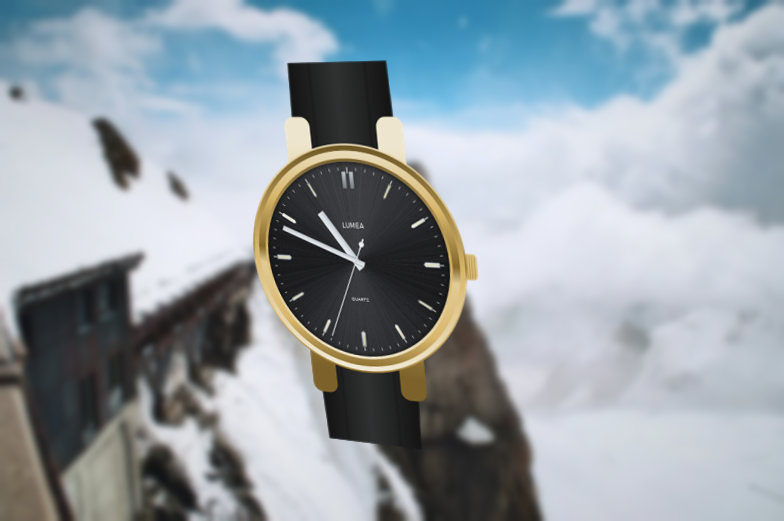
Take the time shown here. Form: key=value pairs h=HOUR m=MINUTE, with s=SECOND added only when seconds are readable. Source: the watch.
h=10 m=48 s=34
